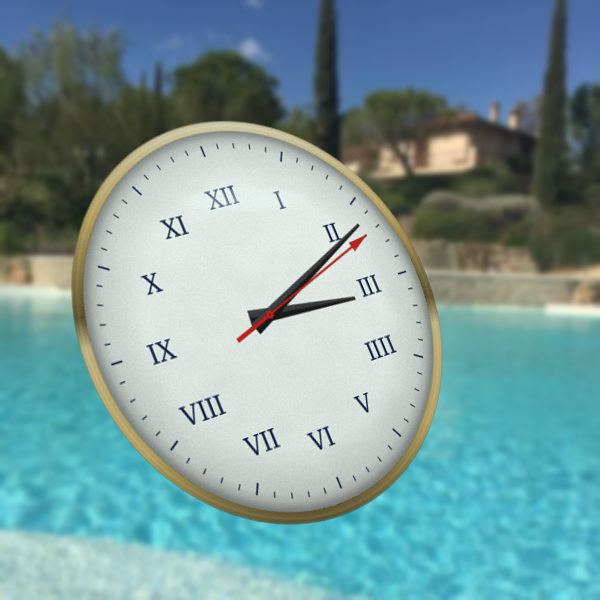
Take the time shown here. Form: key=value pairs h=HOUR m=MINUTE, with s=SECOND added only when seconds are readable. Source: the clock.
h=3 m=11 s=12
